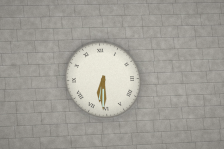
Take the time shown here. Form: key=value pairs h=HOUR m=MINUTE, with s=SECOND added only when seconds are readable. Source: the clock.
h=6 m=31
